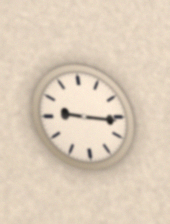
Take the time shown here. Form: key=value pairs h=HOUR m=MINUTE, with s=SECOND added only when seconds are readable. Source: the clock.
h=9 m=16
